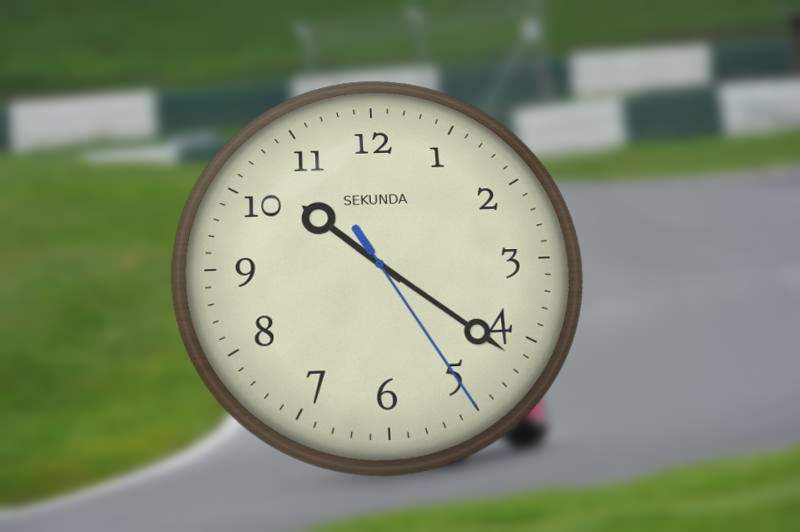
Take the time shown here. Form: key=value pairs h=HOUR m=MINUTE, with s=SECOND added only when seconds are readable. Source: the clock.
h=10 m=21 s=25
